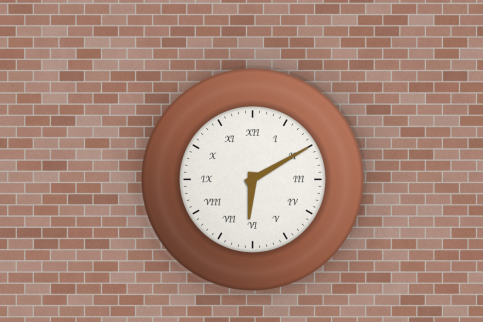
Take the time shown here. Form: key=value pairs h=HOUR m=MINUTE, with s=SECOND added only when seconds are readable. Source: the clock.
h=6 m=10
